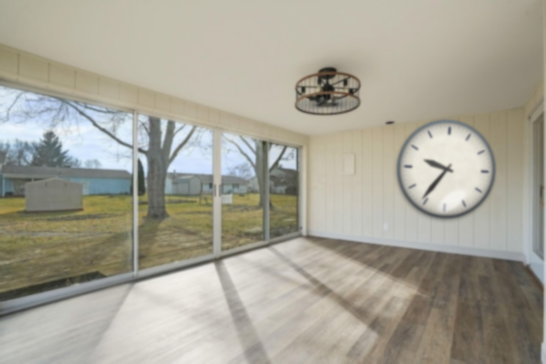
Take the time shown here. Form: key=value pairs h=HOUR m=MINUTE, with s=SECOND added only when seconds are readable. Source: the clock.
h=9 m=36
